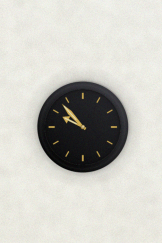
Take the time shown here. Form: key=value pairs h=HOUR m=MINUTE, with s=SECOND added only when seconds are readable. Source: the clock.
h=9 m=53
